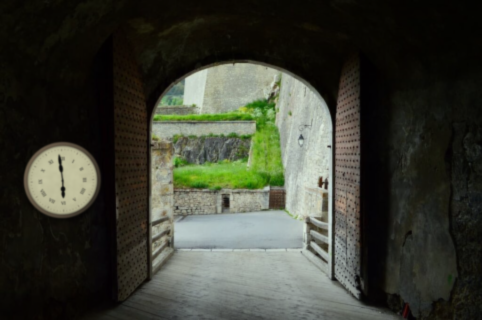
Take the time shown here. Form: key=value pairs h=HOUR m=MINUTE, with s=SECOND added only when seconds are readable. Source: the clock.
h=5 m=59
